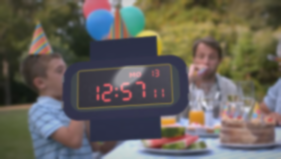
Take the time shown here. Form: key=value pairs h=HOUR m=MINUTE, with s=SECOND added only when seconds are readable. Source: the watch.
h=12 m=57
